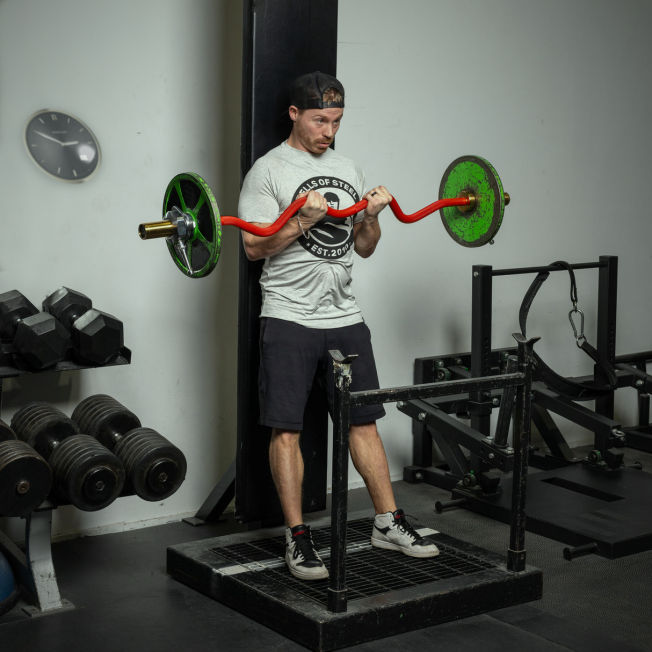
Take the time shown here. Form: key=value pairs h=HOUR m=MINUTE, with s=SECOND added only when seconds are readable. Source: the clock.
h=2 m=50
